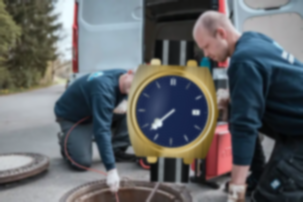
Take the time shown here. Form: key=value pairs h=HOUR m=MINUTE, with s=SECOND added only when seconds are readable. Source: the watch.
h=7 m=38
